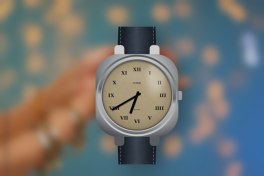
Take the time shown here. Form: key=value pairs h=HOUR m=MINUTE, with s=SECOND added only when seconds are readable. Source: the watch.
h=6 m=40
